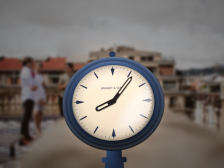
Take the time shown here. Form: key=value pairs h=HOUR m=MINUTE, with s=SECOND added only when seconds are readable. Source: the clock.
h=8 m=6
